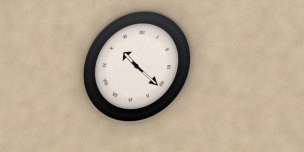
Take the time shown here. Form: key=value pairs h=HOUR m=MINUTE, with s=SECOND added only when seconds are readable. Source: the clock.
h=10 m=21
